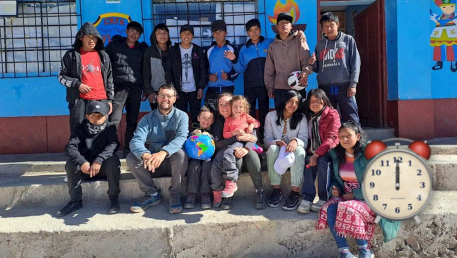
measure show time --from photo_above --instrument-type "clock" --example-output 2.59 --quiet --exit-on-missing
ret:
12.00
